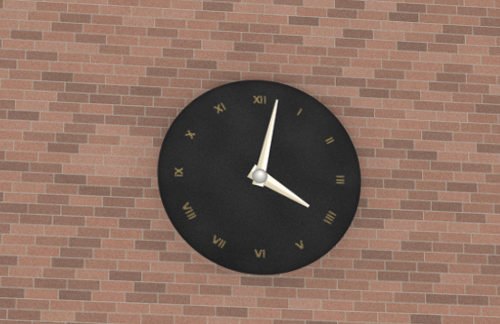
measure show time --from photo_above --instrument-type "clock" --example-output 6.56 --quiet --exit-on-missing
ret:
4.02
